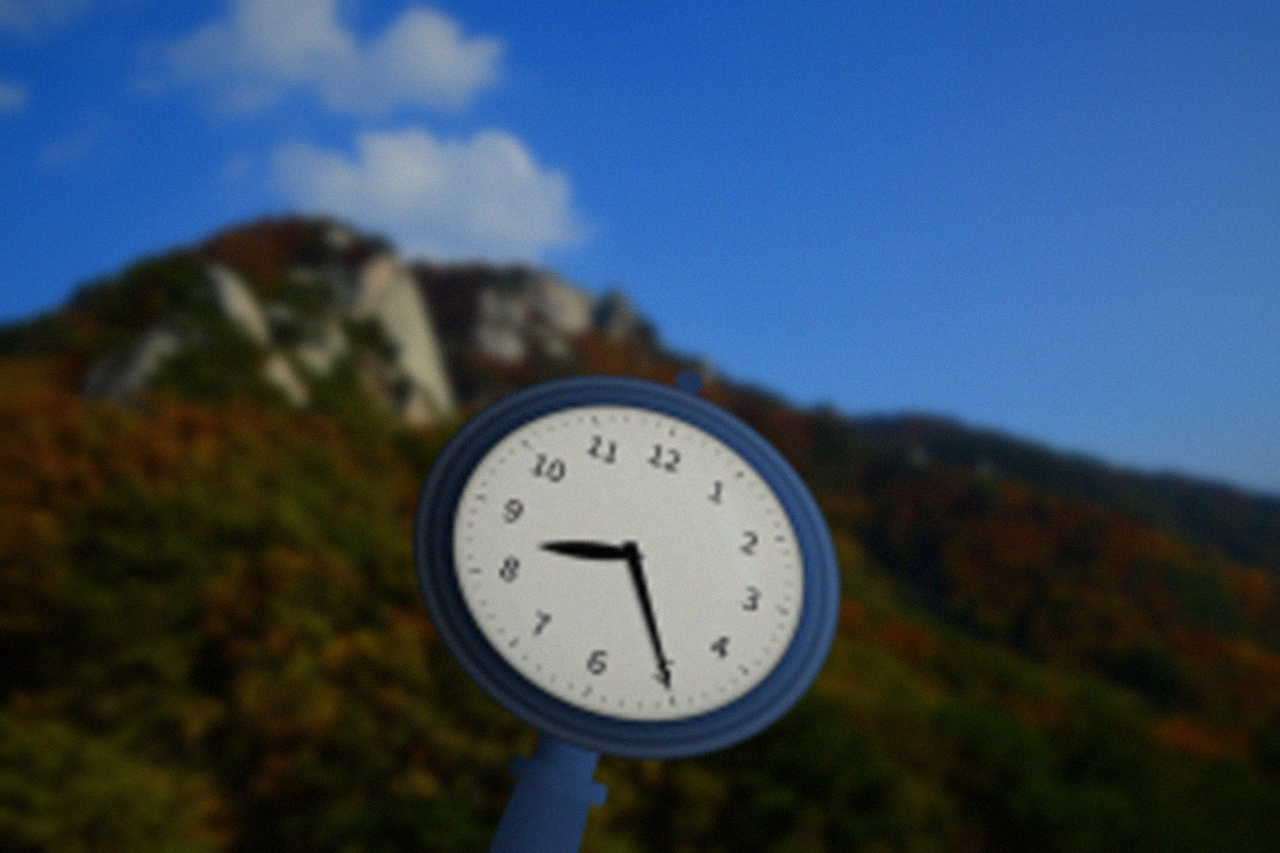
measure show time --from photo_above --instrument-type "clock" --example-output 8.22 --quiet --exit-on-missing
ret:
8.25
